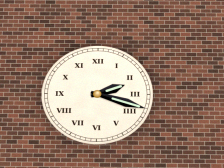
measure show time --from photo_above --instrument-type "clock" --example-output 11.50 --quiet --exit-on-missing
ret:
2.18
